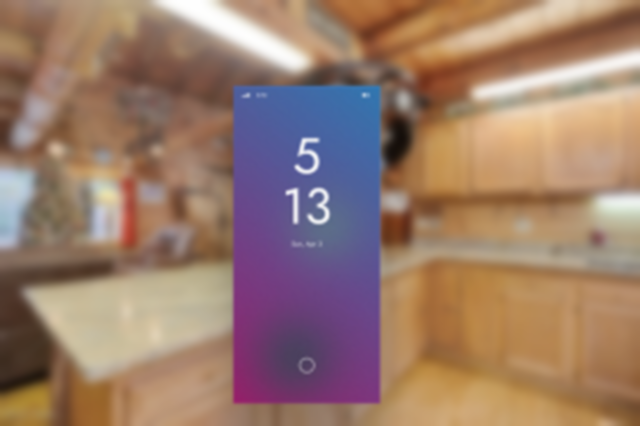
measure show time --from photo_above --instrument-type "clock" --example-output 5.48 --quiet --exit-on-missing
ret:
5.13
